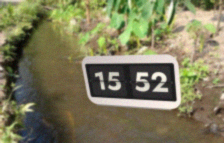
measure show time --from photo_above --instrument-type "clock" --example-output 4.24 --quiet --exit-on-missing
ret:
15.52
